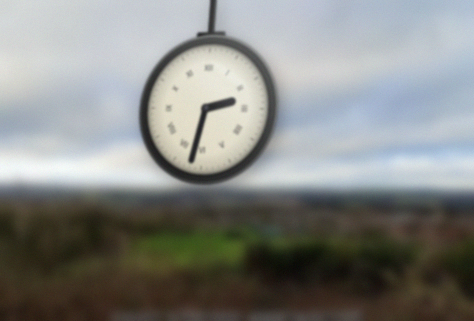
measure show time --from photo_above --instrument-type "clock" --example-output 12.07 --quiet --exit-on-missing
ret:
2.32
